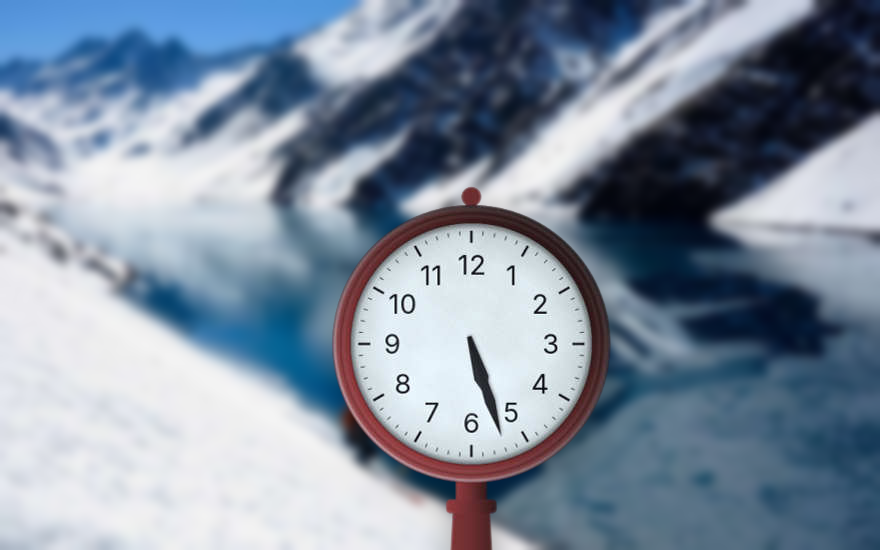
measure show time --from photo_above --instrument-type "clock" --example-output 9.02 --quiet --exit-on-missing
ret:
5.27
